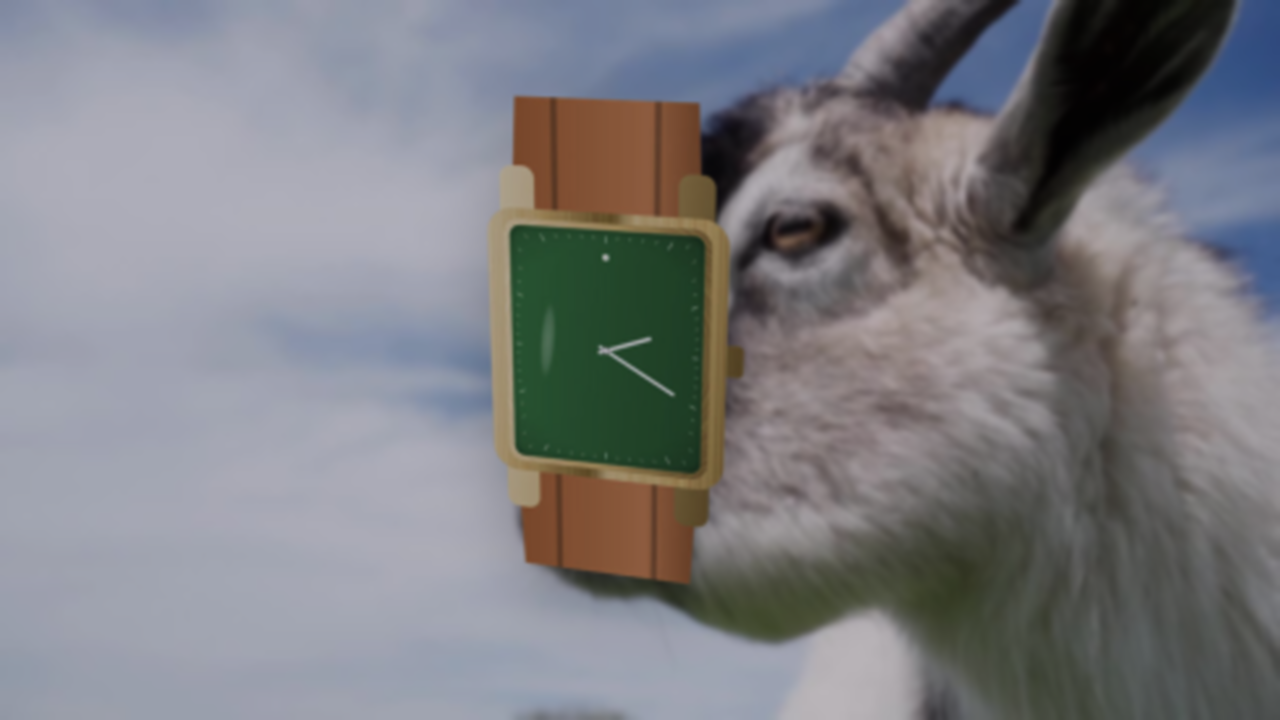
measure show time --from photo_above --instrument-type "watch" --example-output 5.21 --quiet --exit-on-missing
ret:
2.20
